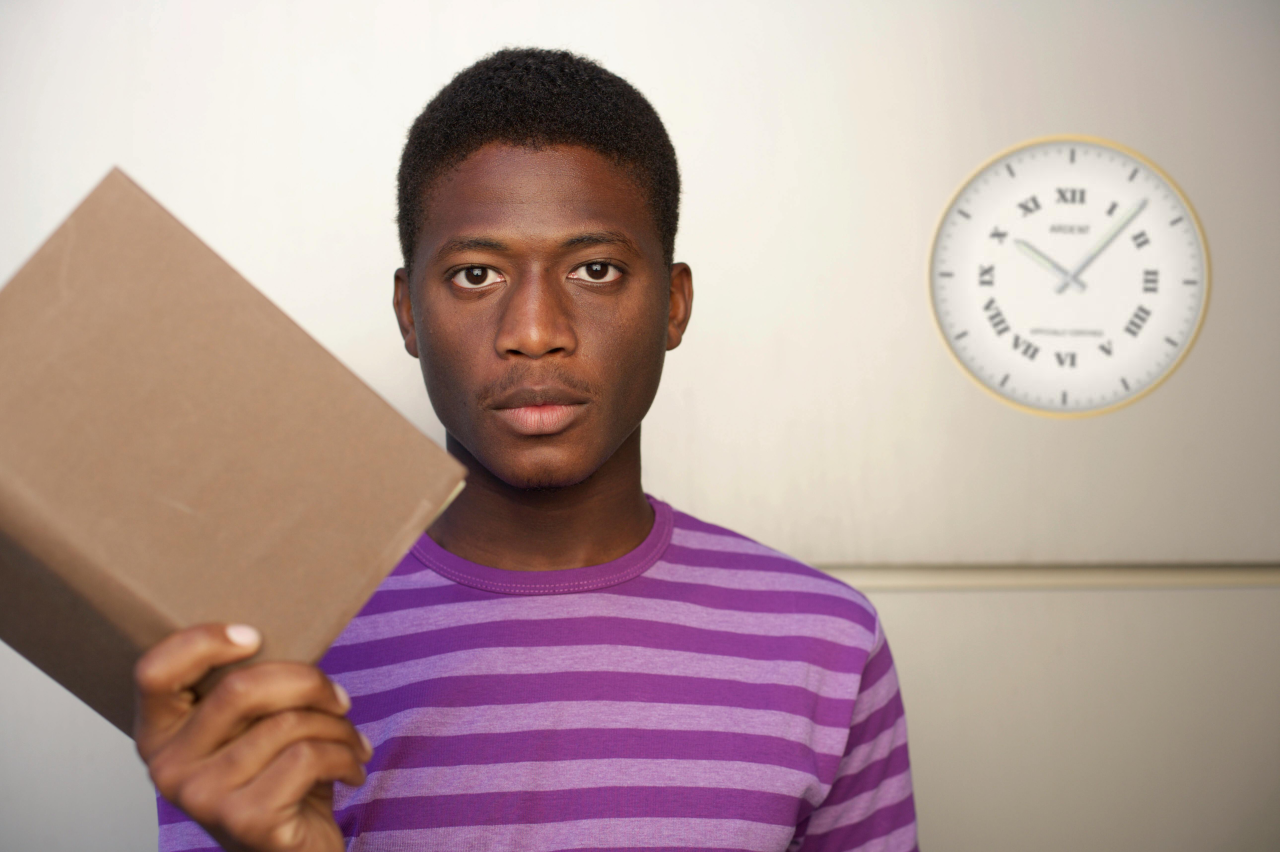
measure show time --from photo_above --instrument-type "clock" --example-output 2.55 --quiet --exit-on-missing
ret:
10.07
